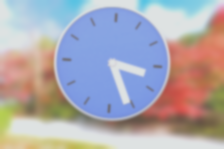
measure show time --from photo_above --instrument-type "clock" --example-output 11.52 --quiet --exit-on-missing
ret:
3.26
